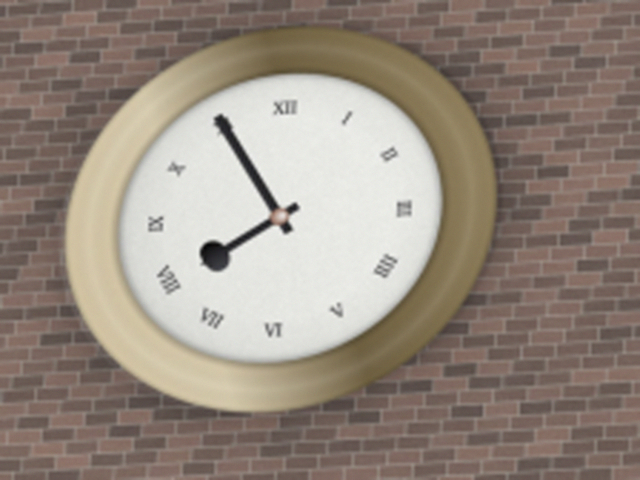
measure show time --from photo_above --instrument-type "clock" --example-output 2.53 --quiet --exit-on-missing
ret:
7.55
